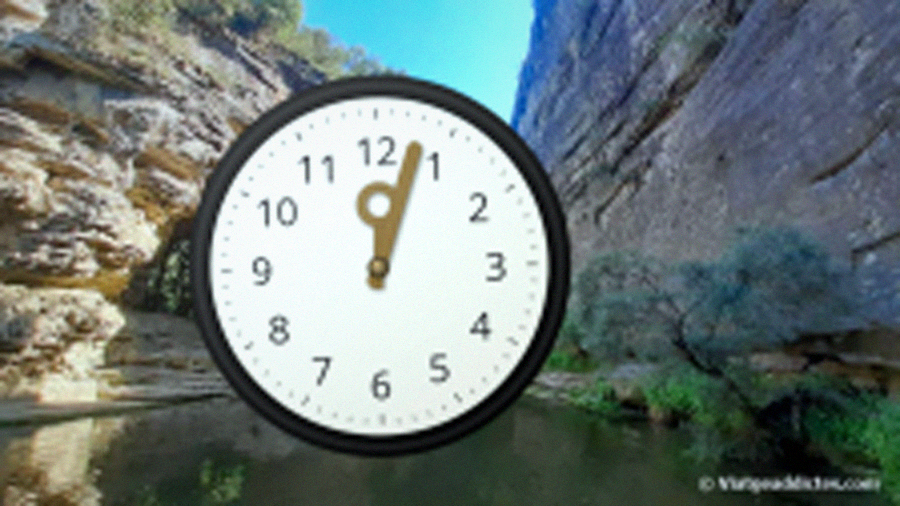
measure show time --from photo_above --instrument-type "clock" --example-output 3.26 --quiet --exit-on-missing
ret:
12.03
